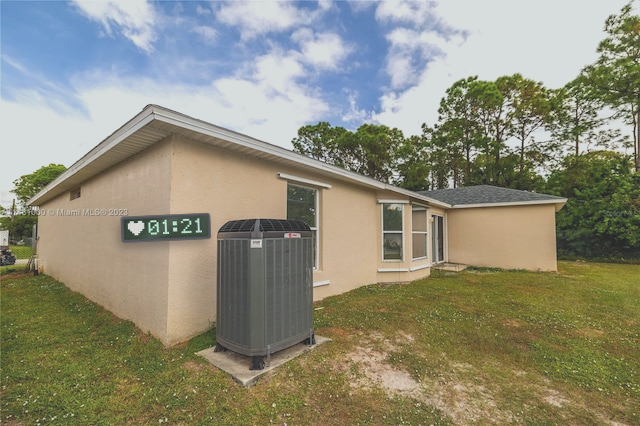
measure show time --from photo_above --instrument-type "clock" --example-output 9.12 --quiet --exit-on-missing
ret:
1.21
